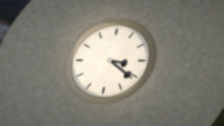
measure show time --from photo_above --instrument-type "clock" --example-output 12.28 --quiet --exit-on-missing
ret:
3.21
